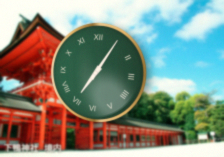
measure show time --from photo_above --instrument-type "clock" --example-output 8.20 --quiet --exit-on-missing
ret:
7.05
